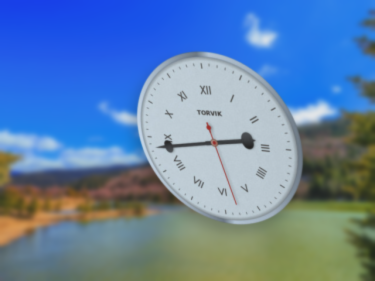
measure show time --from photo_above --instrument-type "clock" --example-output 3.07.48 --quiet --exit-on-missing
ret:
2.43.28
